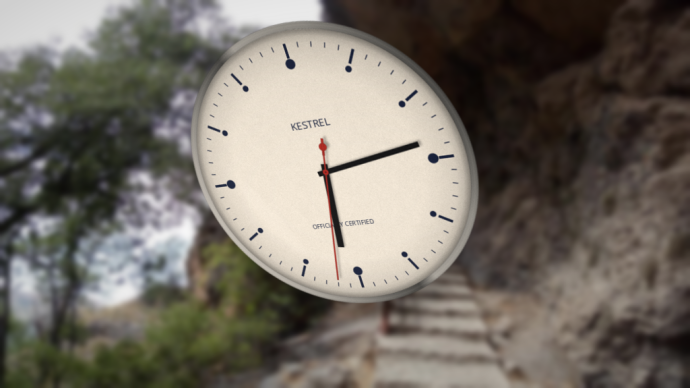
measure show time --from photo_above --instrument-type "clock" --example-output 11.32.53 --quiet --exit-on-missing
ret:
6.13.32
